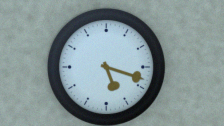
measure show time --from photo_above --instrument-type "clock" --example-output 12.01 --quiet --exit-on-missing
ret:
5.18
